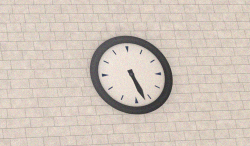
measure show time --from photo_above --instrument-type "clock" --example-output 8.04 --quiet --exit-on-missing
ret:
5.27
